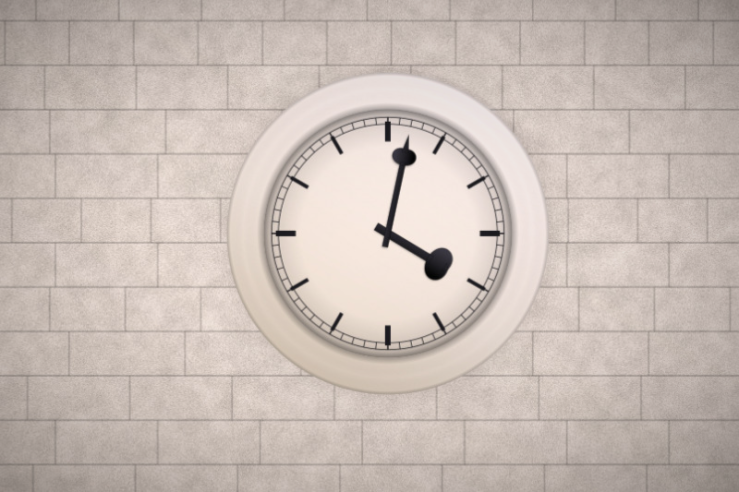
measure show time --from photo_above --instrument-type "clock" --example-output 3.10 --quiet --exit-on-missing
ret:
4.02
